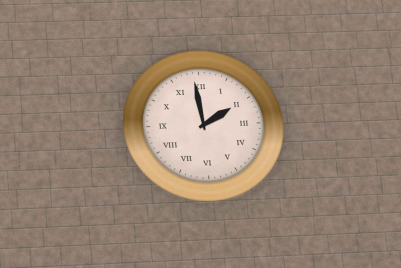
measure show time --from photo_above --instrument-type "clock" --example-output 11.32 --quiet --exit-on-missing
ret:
1.59
